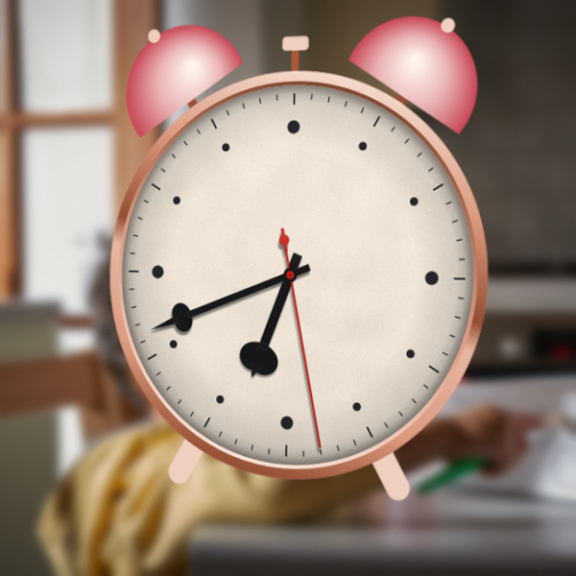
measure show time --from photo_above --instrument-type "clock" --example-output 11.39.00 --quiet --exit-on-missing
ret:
6.41.28
